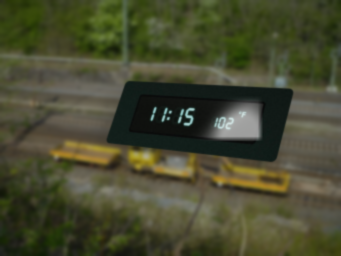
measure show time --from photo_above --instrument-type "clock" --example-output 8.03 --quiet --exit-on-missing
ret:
11.15
